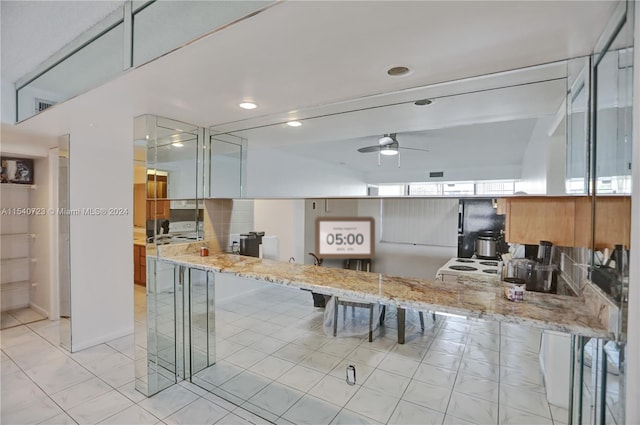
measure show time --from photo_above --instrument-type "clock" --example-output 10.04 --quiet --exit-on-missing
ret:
5.00
